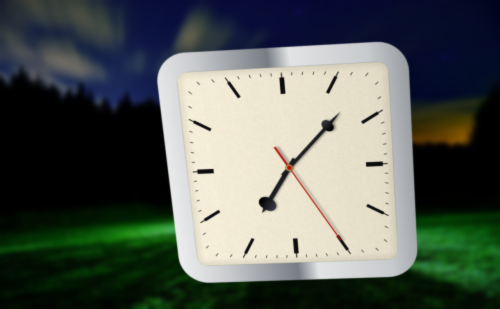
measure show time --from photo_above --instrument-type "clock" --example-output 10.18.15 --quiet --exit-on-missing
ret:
7.07.25
